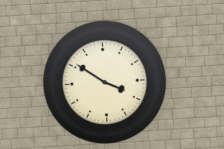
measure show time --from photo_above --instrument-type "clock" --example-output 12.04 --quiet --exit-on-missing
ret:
3.51
